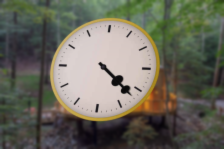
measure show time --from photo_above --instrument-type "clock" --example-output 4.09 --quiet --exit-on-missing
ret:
4.22
